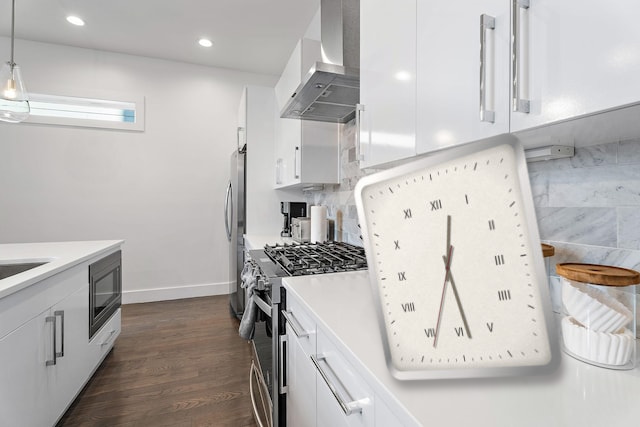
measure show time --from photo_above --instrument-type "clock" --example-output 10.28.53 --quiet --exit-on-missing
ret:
12.28.34
